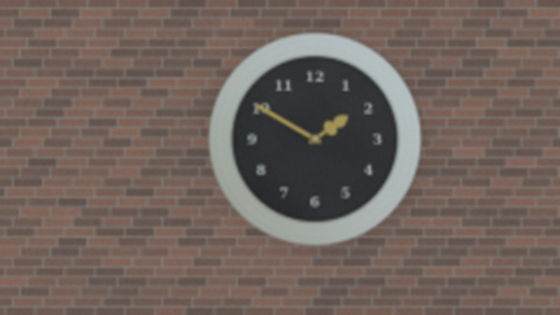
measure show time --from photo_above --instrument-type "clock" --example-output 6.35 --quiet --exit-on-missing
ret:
1.50
